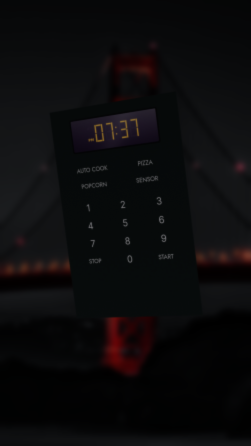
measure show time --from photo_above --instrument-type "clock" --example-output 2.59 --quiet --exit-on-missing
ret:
7.37
